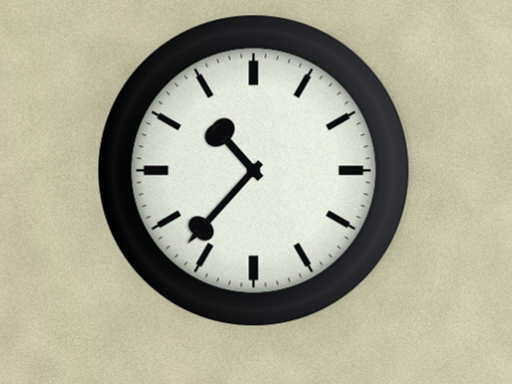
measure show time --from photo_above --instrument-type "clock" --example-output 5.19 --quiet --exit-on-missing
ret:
10.37
